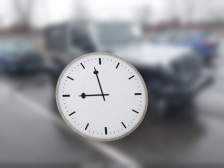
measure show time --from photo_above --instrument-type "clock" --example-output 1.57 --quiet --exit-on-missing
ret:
8.58
